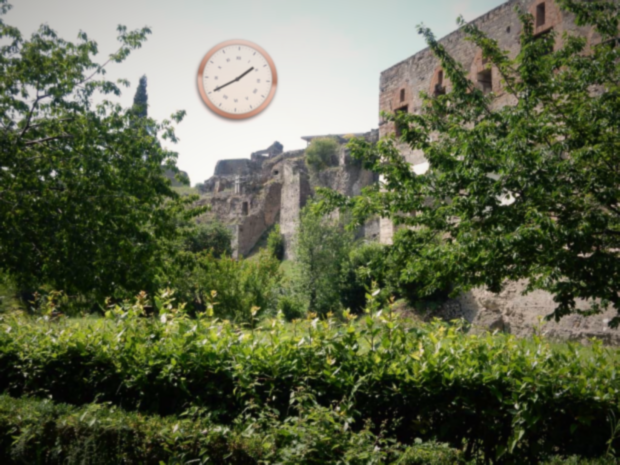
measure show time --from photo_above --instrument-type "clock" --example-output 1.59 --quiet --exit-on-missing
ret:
1.40
